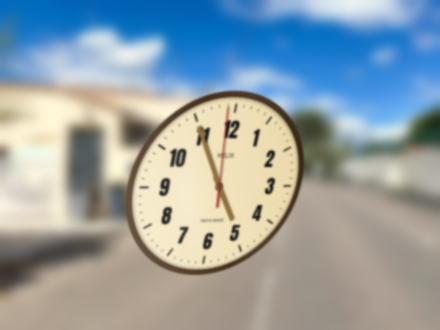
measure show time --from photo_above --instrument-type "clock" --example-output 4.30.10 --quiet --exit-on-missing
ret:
4.54.59
